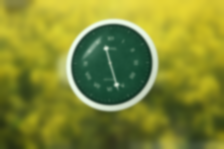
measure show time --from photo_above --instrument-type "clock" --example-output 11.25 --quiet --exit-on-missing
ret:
11.27
